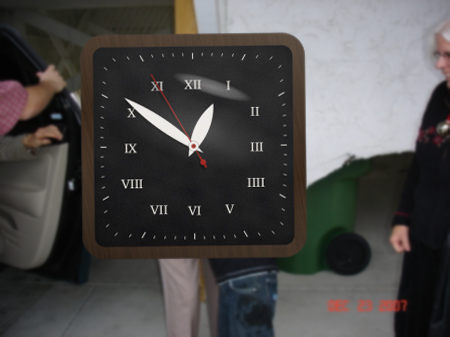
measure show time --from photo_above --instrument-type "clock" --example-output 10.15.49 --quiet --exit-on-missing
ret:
12.50.55
